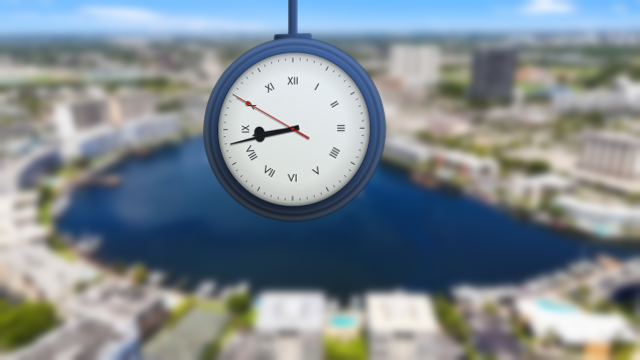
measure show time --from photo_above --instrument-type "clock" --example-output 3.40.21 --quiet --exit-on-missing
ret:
8.42.50
